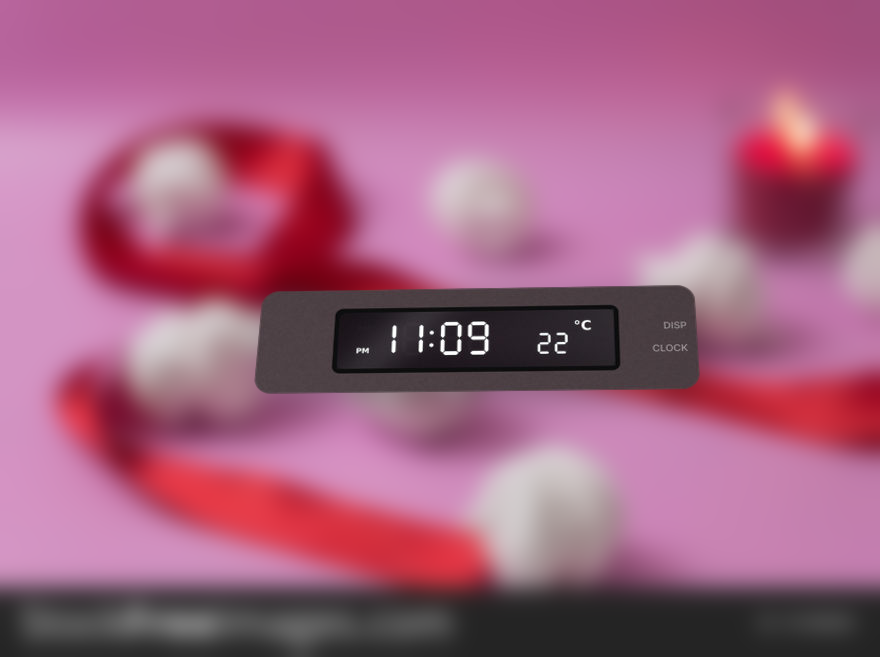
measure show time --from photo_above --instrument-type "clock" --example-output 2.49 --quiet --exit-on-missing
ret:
11.09
